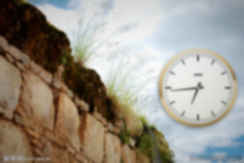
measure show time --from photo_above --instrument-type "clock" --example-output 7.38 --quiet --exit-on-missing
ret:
6.44
